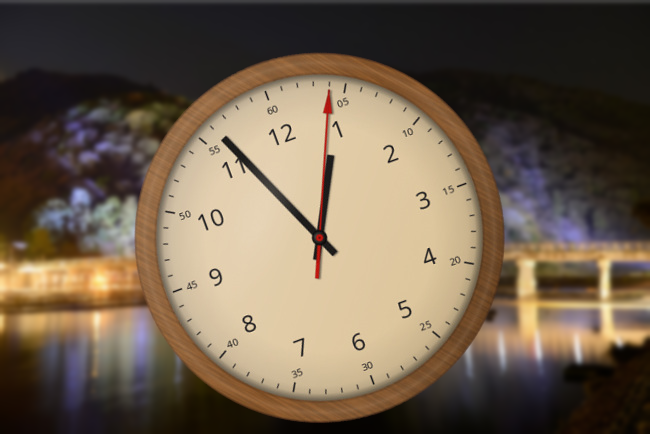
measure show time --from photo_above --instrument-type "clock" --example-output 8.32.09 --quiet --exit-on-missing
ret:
12.56.04
